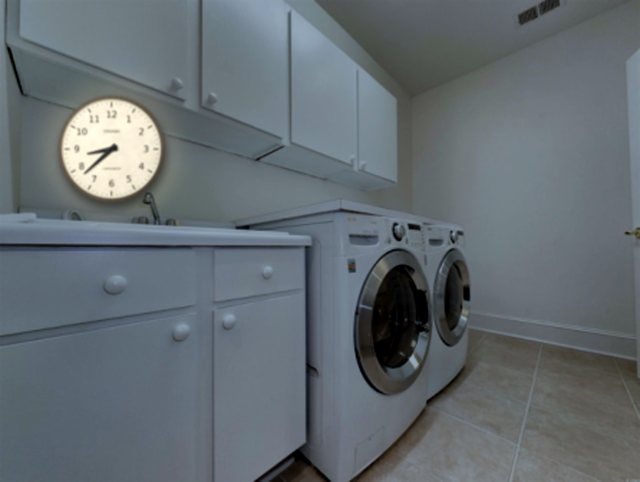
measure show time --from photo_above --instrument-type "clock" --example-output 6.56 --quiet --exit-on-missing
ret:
8.38
